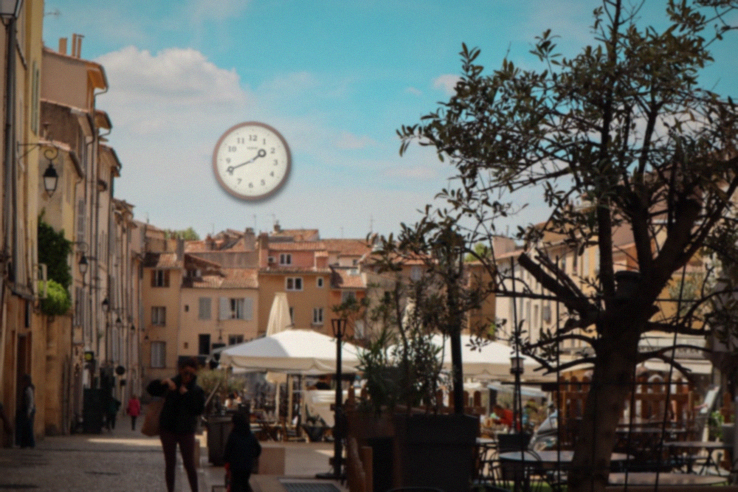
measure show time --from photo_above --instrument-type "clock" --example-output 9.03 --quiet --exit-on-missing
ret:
1.41
